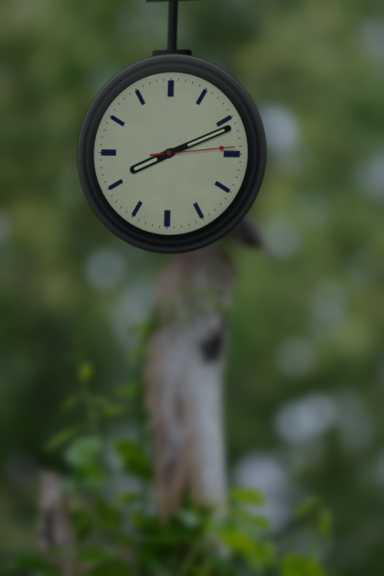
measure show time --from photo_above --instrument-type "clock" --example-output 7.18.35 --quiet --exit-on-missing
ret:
8.11.14
